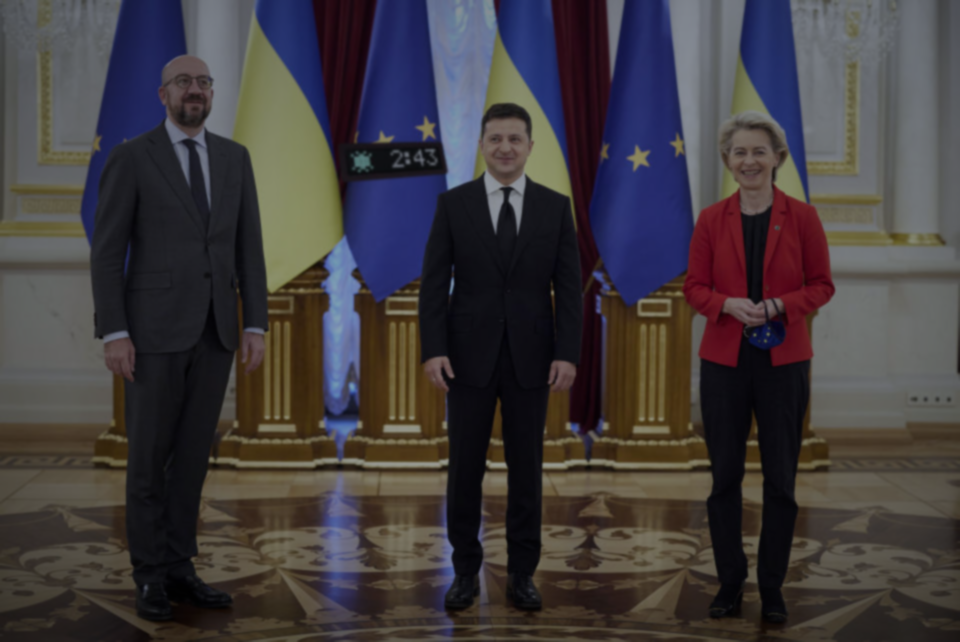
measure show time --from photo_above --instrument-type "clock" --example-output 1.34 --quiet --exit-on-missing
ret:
2.43
